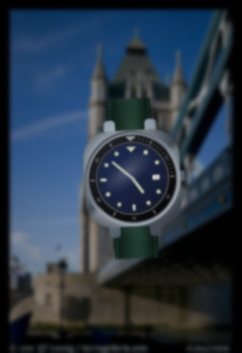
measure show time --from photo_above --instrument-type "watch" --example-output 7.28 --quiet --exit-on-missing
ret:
4.52
